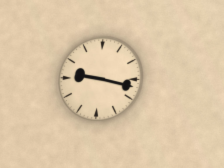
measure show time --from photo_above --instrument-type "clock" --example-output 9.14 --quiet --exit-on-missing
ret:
9.17
